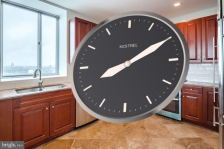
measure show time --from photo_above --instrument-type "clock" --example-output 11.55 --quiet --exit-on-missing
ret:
8.10
